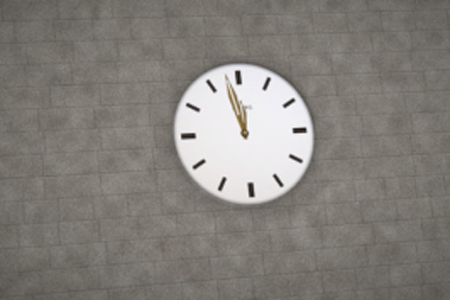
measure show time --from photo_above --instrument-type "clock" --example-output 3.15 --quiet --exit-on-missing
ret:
11.58
